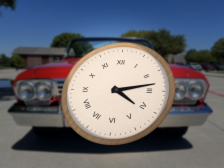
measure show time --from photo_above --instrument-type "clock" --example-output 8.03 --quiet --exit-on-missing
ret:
4.13
